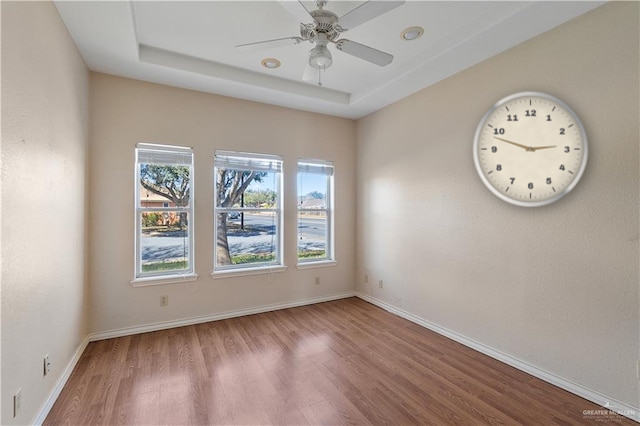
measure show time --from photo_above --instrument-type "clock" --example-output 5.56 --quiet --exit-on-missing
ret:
2.48
